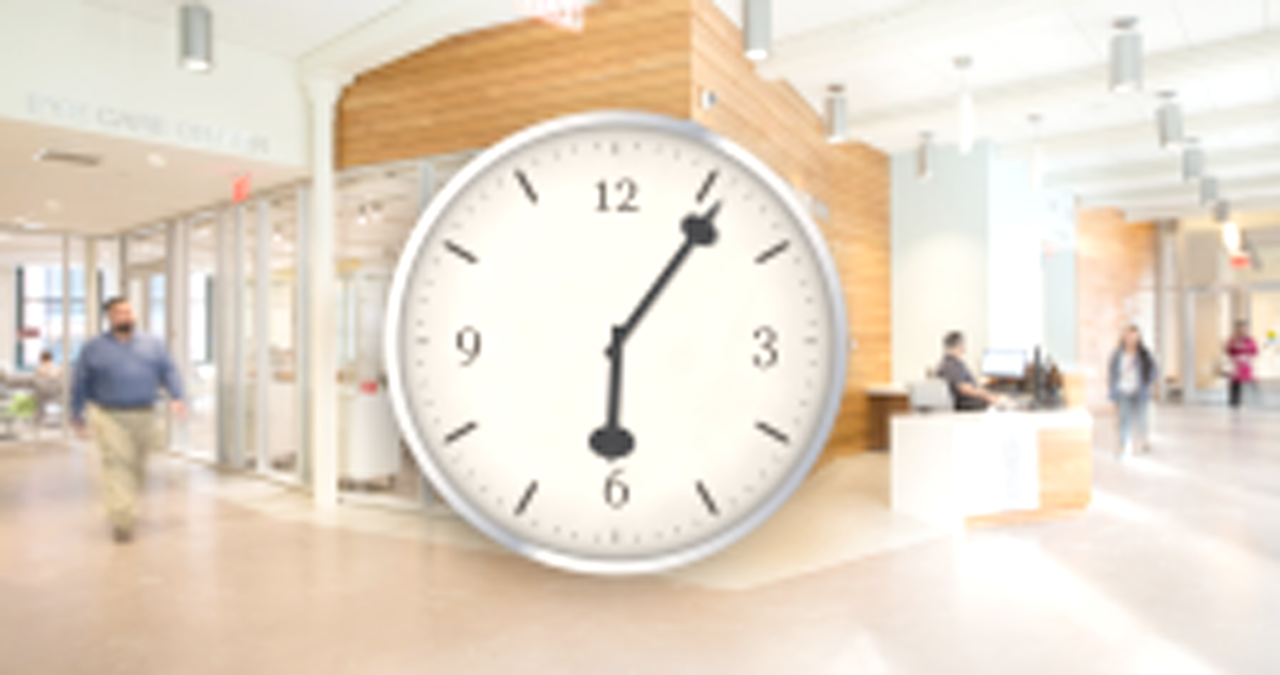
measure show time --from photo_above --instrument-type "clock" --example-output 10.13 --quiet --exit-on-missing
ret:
6.06
